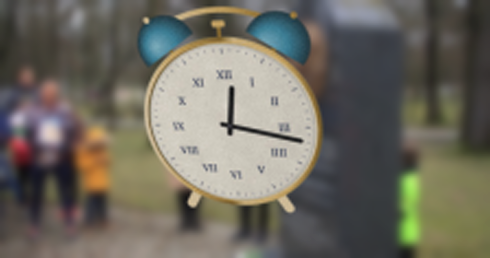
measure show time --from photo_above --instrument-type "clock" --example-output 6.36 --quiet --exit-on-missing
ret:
12.17
